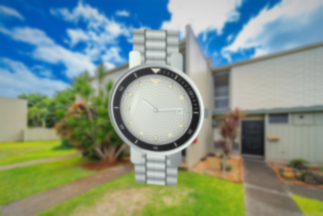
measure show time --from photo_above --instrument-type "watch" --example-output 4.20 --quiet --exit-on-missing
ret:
10.14
